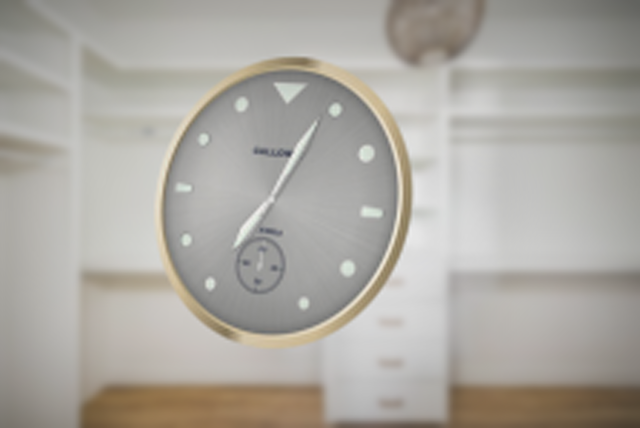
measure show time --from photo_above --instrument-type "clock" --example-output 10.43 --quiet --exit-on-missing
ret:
7.04
